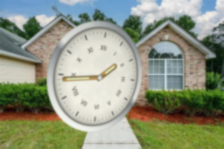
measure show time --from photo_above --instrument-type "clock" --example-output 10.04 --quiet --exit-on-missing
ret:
1.44
